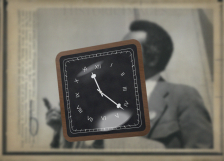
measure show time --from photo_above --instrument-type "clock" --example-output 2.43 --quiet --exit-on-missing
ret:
11.22
